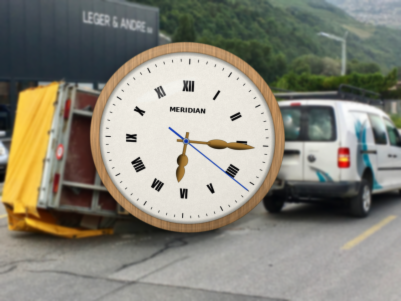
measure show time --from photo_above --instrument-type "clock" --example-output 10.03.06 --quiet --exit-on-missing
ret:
6.15.21
